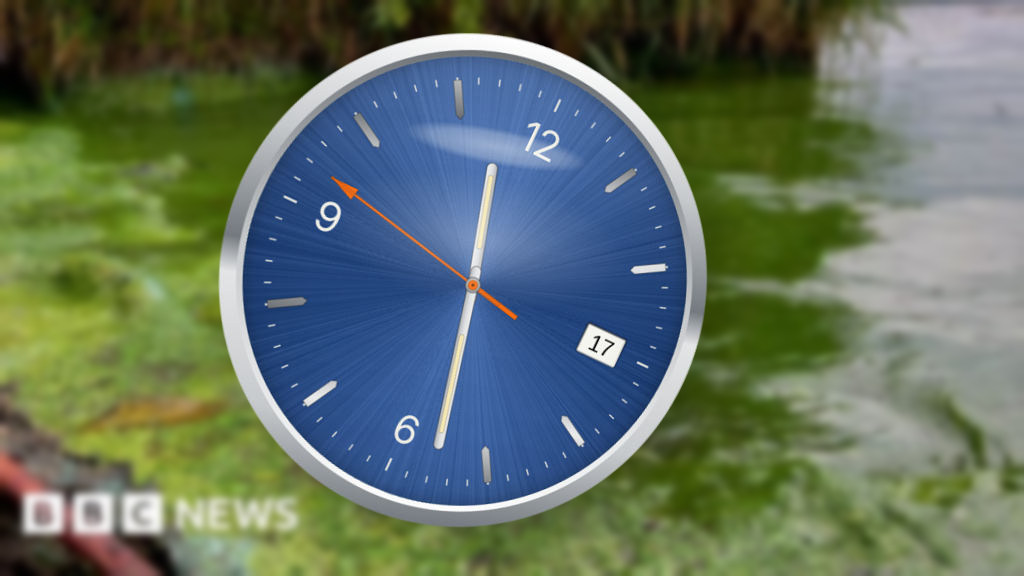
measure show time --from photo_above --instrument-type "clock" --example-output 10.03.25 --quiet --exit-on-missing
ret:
11.27.47
